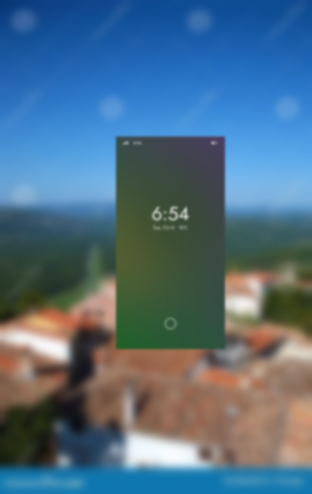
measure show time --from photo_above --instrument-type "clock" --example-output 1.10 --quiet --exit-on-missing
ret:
6.54
